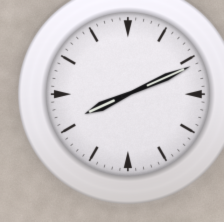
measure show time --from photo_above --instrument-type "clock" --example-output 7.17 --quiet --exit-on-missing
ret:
8.11
